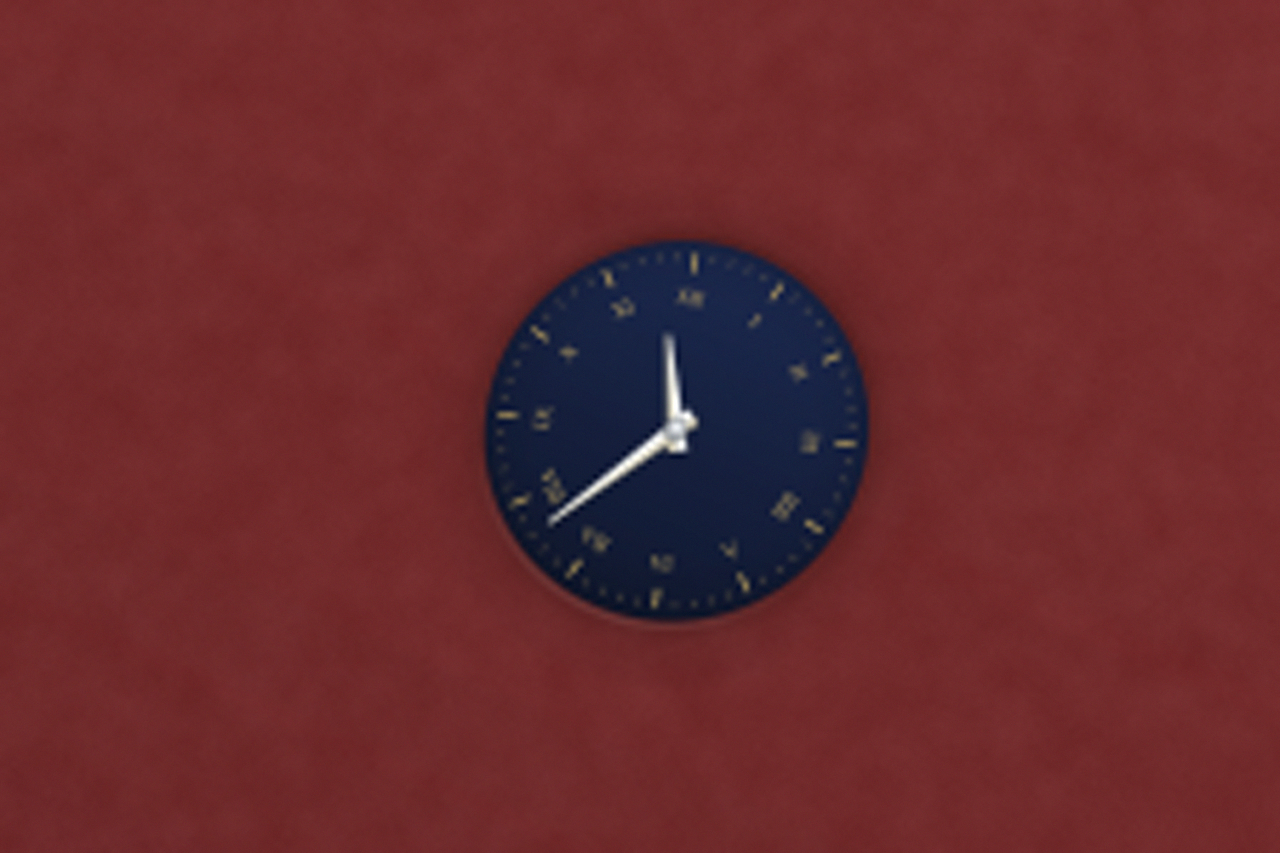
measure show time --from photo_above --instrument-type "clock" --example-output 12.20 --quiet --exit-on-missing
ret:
11.38
